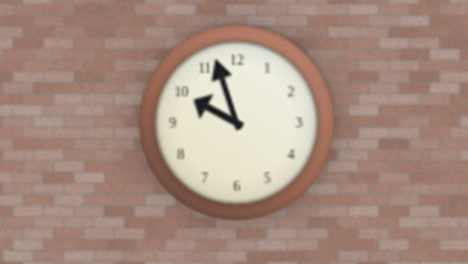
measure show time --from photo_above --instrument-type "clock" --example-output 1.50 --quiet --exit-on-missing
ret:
9.57
